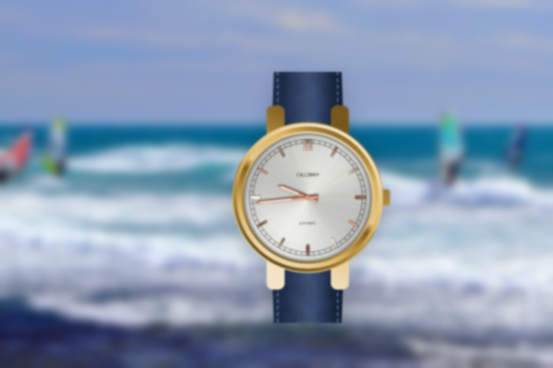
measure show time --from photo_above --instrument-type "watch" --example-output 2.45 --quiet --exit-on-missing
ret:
9.44
